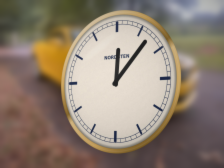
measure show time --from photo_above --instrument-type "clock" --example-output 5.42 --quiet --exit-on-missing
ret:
12.07
